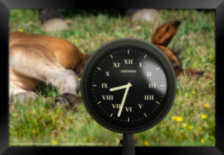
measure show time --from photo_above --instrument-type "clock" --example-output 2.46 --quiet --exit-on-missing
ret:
8.33
